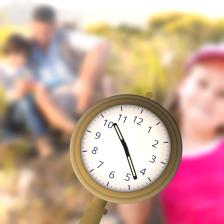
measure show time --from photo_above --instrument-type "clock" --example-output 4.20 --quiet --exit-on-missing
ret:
10.23
